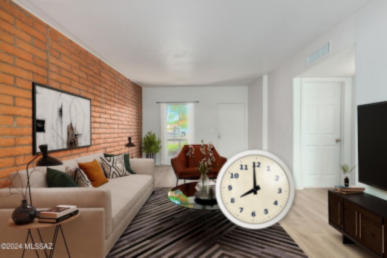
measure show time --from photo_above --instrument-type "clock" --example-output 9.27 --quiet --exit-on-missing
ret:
7.59
